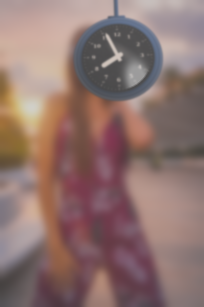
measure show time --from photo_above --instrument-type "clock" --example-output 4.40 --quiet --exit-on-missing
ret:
7.56
